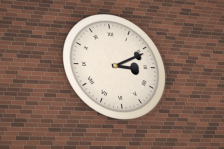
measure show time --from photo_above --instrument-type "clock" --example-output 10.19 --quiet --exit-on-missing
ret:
3.11
